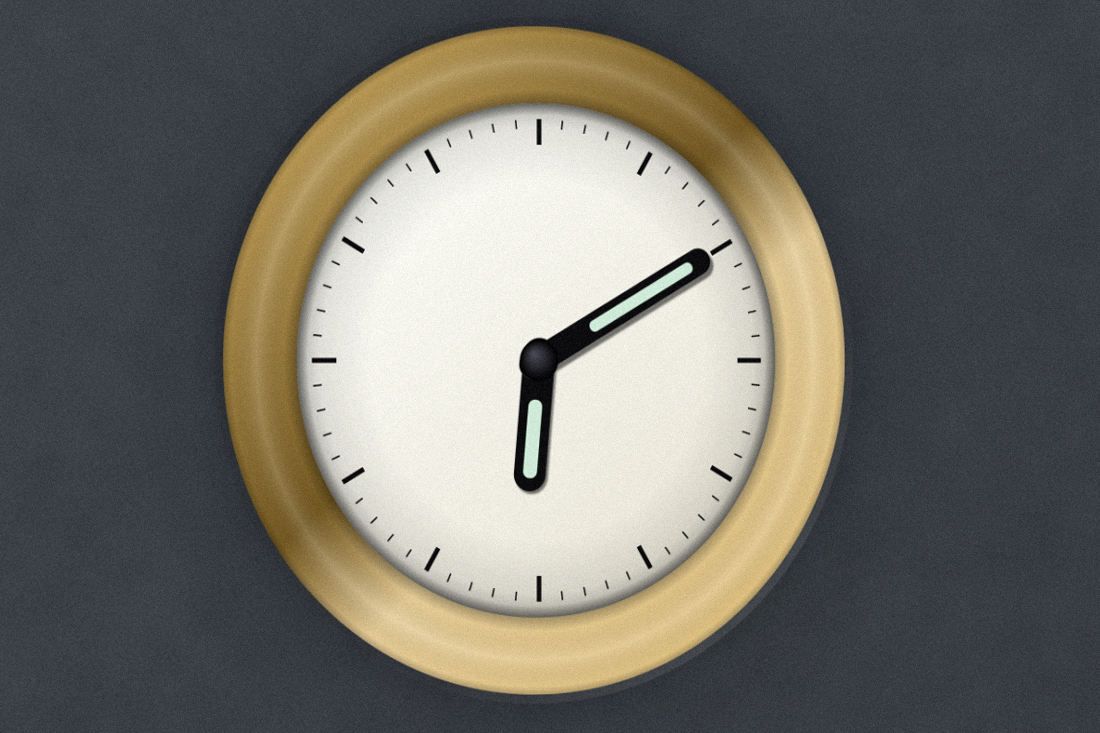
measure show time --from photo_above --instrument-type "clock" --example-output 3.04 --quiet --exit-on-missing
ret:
6.10
